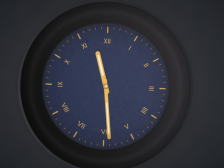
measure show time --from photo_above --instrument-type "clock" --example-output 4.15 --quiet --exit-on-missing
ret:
11.29
